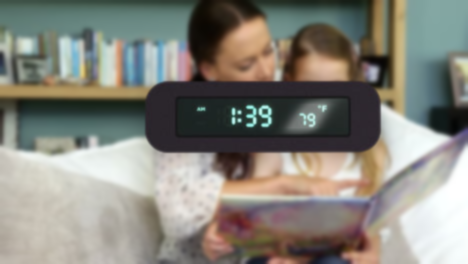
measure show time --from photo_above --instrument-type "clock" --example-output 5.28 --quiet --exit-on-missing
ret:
1.39
